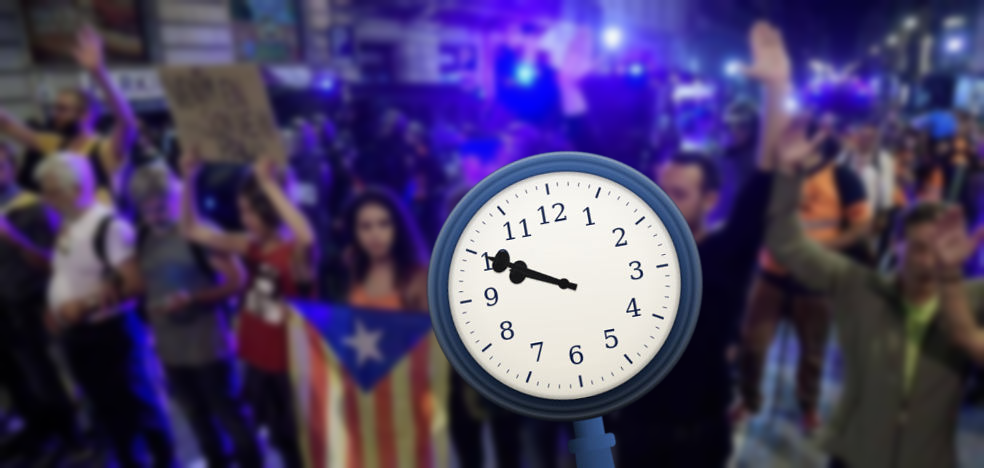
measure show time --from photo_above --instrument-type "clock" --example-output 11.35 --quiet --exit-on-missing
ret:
9.50
